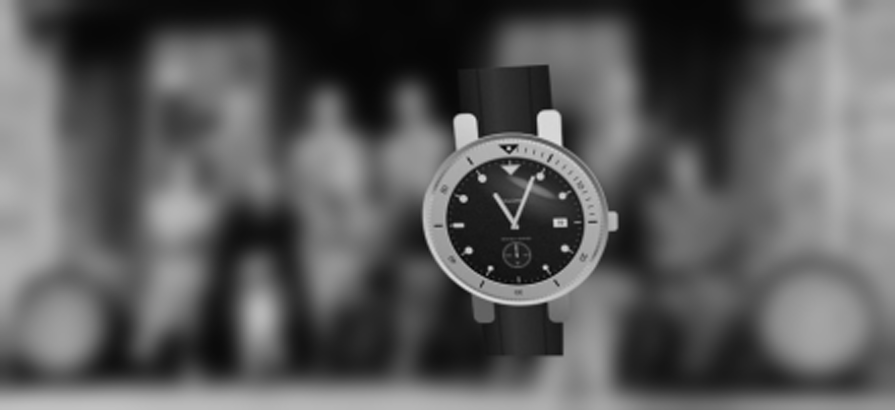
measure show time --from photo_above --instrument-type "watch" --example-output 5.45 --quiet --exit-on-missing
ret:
11.04
